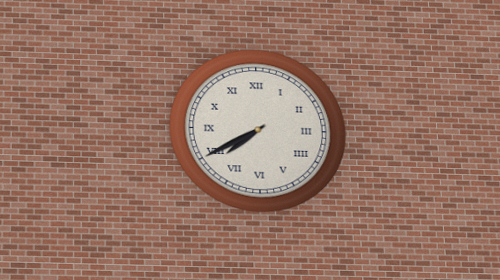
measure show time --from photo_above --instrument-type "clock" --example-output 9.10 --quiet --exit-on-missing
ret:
7.40
